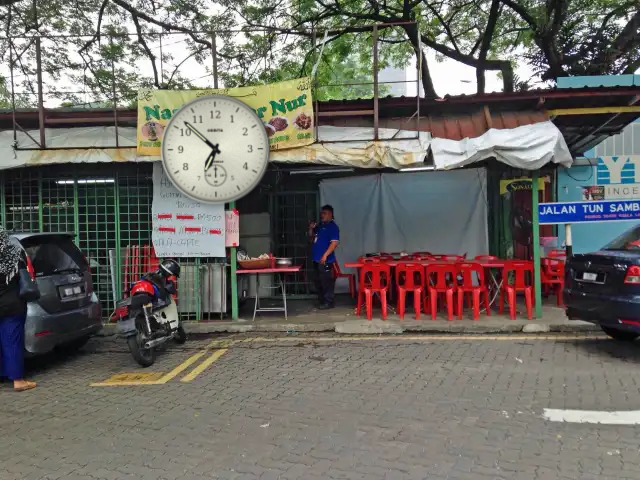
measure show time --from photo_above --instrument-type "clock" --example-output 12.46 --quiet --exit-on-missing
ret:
6.52
